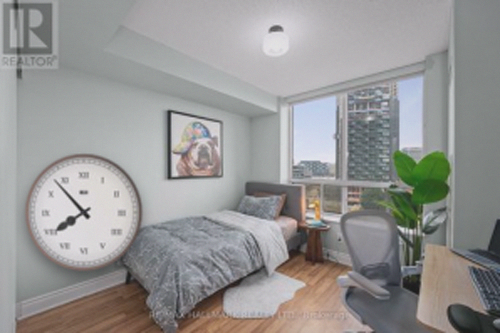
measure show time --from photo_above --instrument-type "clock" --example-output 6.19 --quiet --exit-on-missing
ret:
7.53
